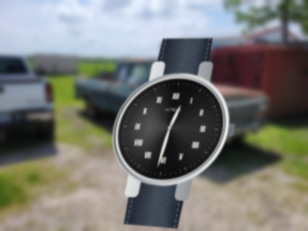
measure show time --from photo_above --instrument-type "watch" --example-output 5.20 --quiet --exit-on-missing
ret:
12.31
